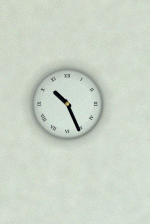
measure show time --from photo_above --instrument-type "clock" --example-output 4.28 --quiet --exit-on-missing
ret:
10.26
